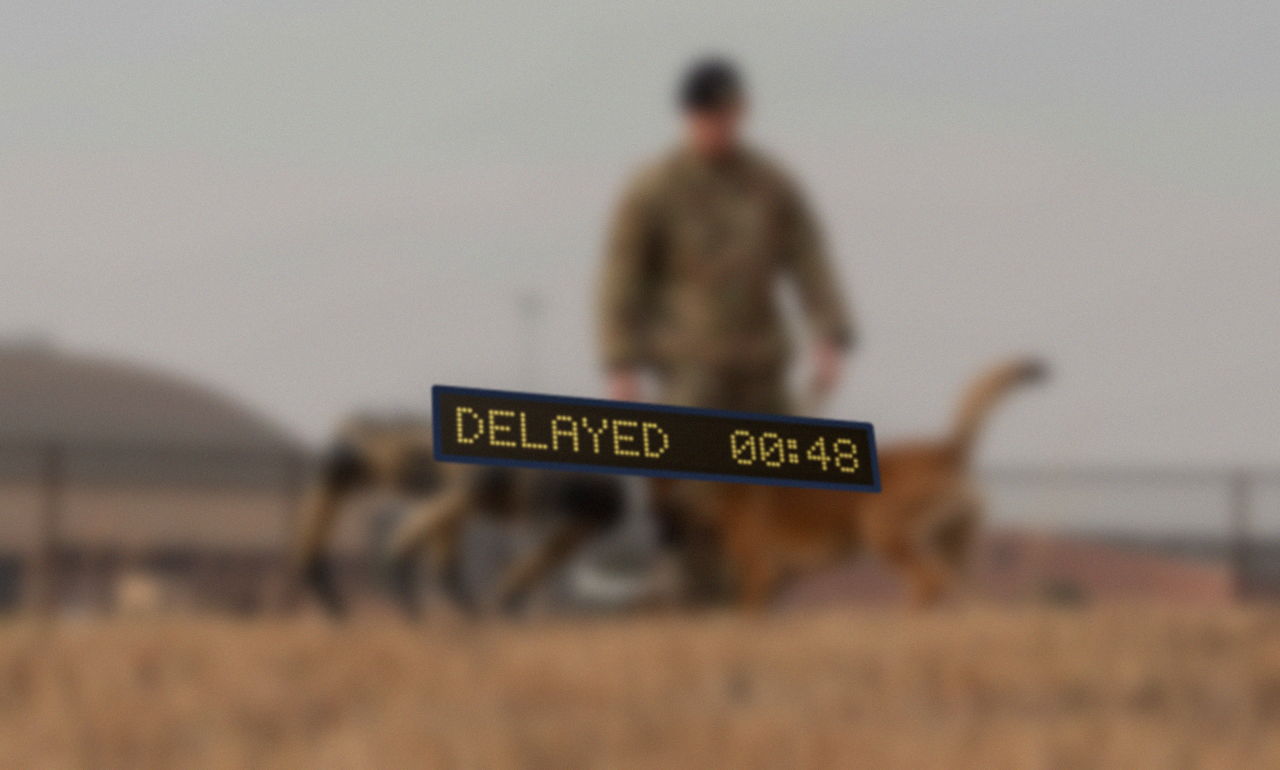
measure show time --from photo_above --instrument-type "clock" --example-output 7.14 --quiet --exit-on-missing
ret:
0.48
